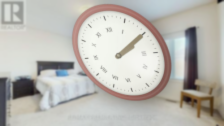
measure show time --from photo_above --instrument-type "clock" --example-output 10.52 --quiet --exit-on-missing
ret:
2.10
